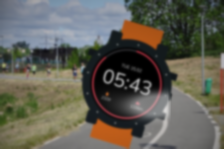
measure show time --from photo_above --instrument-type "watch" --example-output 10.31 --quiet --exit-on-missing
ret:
5.43
